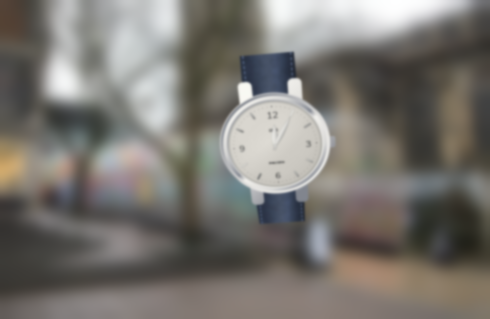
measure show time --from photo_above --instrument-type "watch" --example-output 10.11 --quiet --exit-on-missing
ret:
12.05
